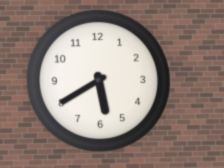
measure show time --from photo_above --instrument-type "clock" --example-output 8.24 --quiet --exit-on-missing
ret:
5.40
